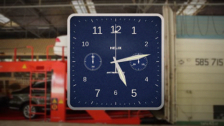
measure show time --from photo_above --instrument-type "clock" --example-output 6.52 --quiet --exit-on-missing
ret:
5.13
